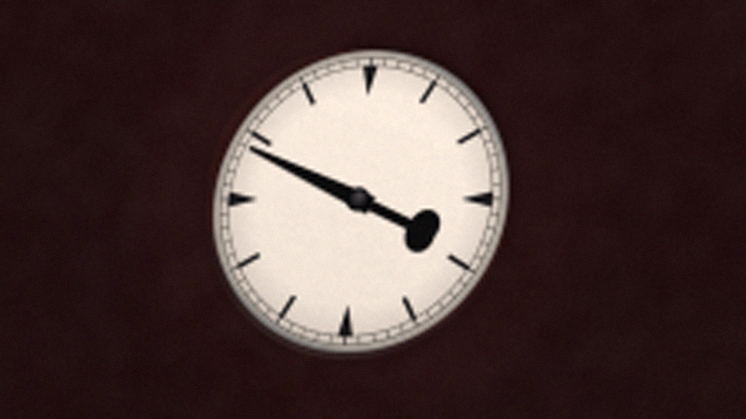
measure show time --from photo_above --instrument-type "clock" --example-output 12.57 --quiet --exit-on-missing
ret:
3.49
